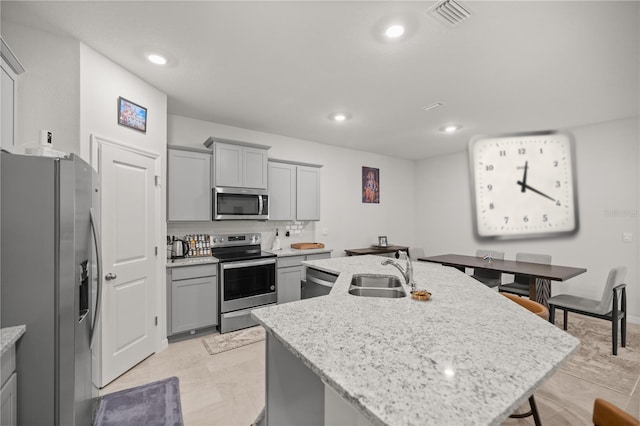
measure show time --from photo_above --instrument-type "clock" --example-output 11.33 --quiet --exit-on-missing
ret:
12.20
